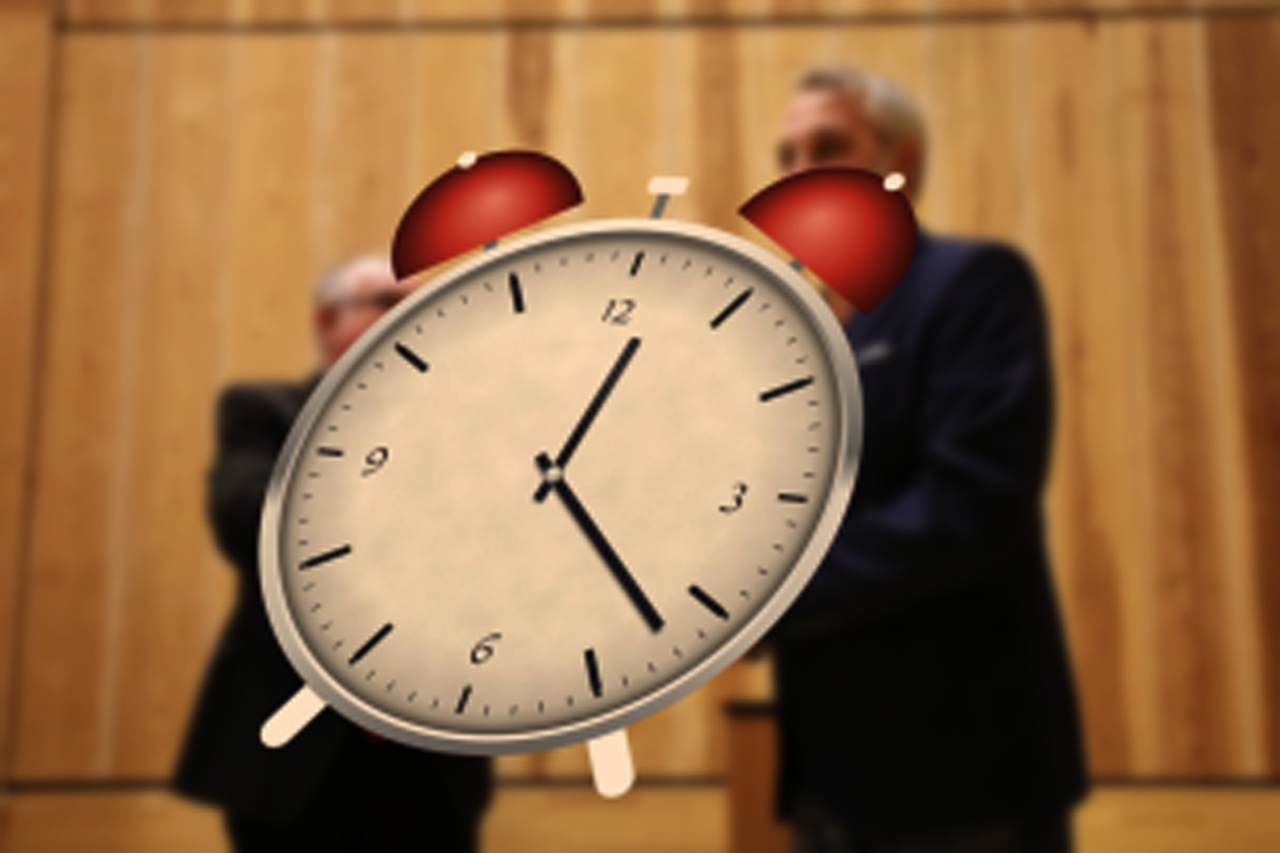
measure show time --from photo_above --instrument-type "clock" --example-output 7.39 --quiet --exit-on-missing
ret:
12.22
